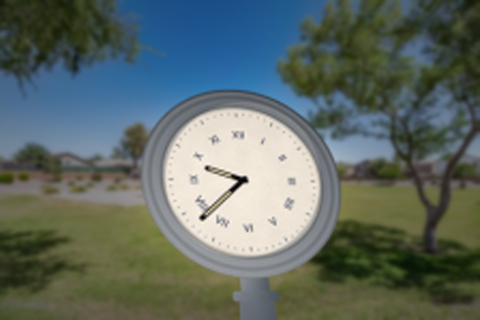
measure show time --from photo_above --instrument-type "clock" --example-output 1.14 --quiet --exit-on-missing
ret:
9.38
